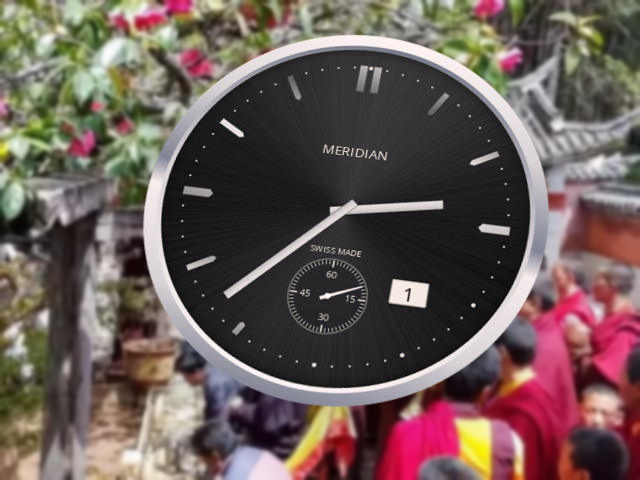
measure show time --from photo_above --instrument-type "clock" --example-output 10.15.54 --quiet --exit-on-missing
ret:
2.37.11
